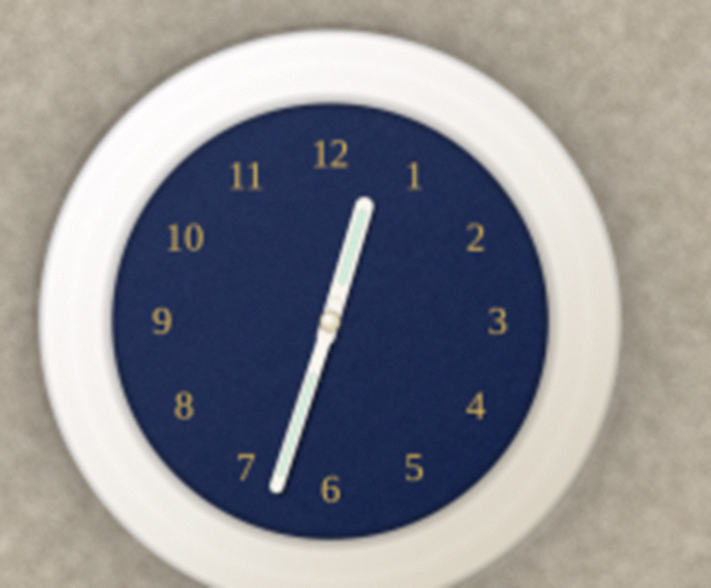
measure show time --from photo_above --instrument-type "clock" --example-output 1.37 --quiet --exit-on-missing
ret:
12.33
